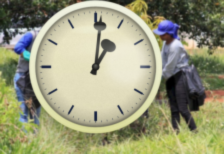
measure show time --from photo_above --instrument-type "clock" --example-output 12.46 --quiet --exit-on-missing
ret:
1.01
